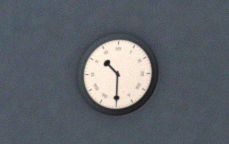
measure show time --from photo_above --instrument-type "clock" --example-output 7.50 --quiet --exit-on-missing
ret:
10.30
